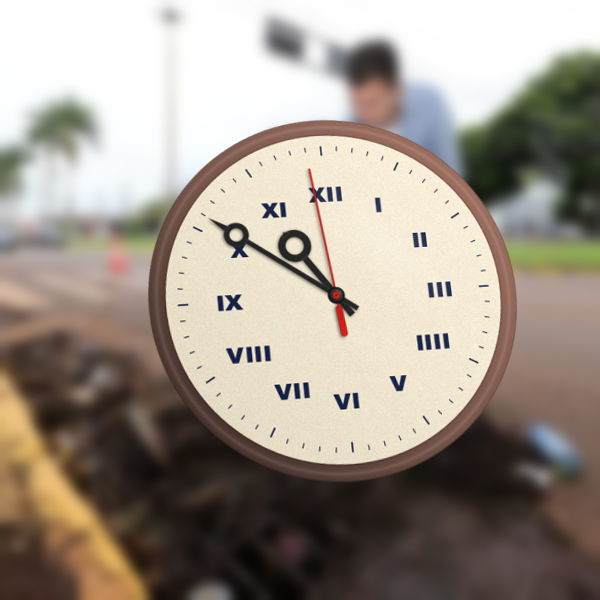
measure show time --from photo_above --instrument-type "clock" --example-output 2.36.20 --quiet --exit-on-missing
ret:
10.50.59
